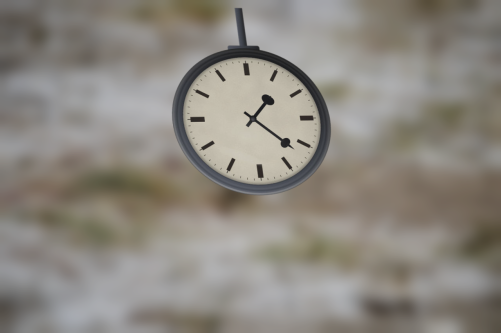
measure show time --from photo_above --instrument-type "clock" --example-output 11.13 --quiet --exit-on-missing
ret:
1.22
